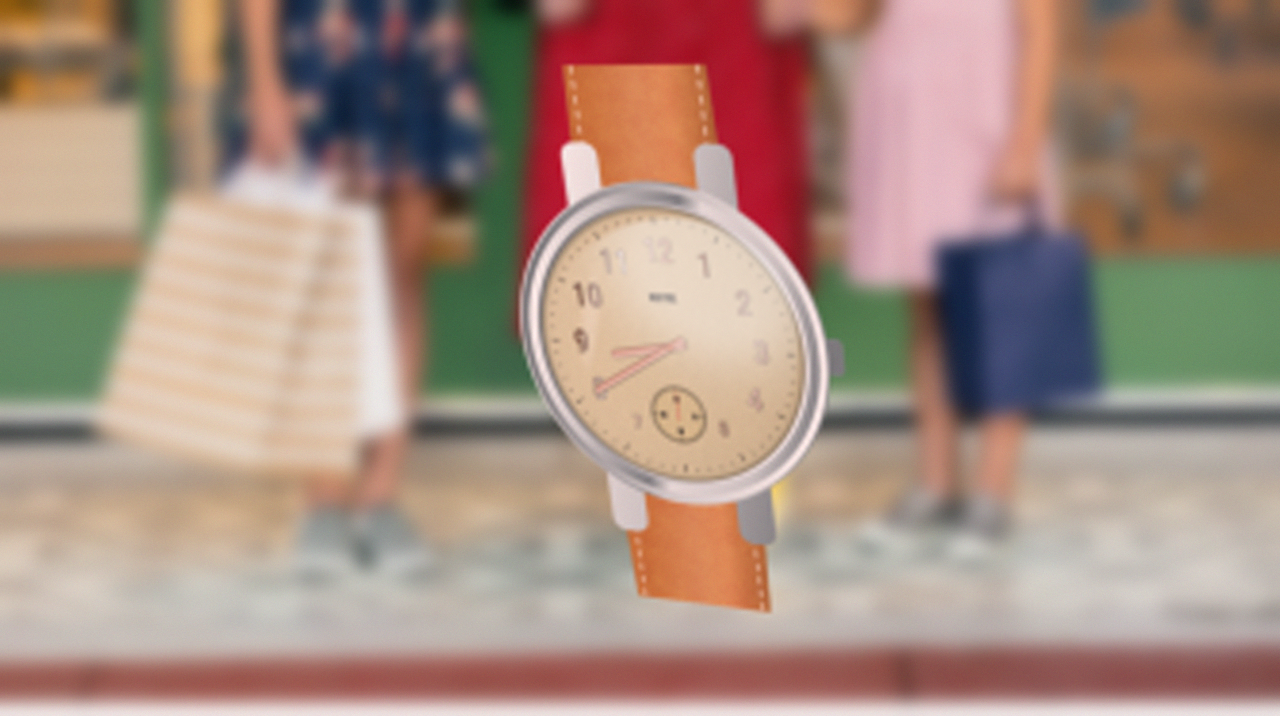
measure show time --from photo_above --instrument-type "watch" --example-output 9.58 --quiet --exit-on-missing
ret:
8.40
